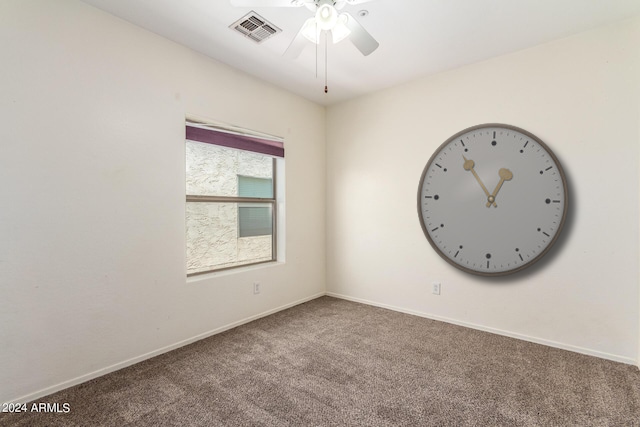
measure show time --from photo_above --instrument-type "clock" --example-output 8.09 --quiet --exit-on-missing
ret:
12.54
